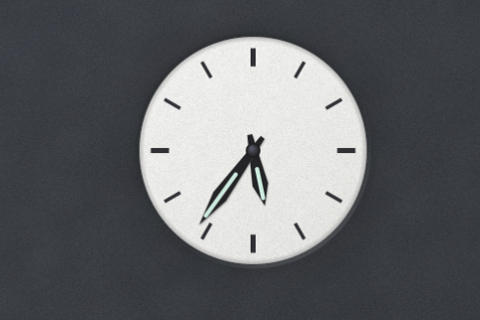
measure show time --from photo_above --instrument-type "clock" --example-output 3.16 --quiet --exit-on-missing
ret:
5.36
